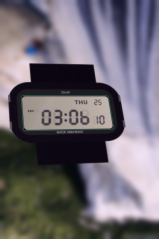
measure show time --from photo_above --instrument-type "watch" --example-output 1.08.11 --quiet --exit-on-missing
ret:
3.06.10
